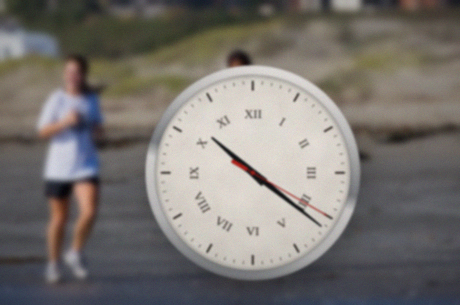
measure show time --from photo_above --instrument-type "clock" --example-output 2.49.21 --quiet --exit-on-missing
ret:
10.21.20
